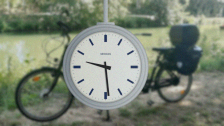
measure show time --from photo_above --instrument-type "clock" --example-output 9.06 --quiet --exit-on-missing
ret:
9.29
